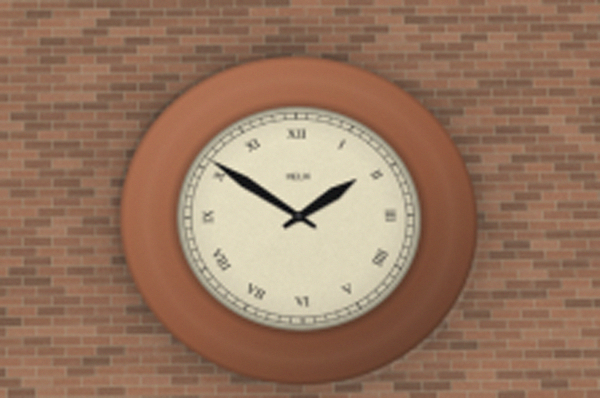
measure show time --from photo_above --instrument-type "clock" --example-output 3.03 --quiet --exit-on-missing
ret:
1.51
